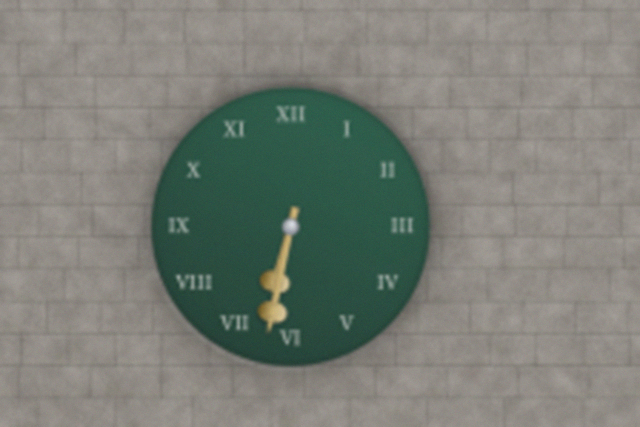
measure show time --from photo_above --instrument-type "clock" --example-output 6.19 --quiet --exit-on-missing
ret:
6.32
